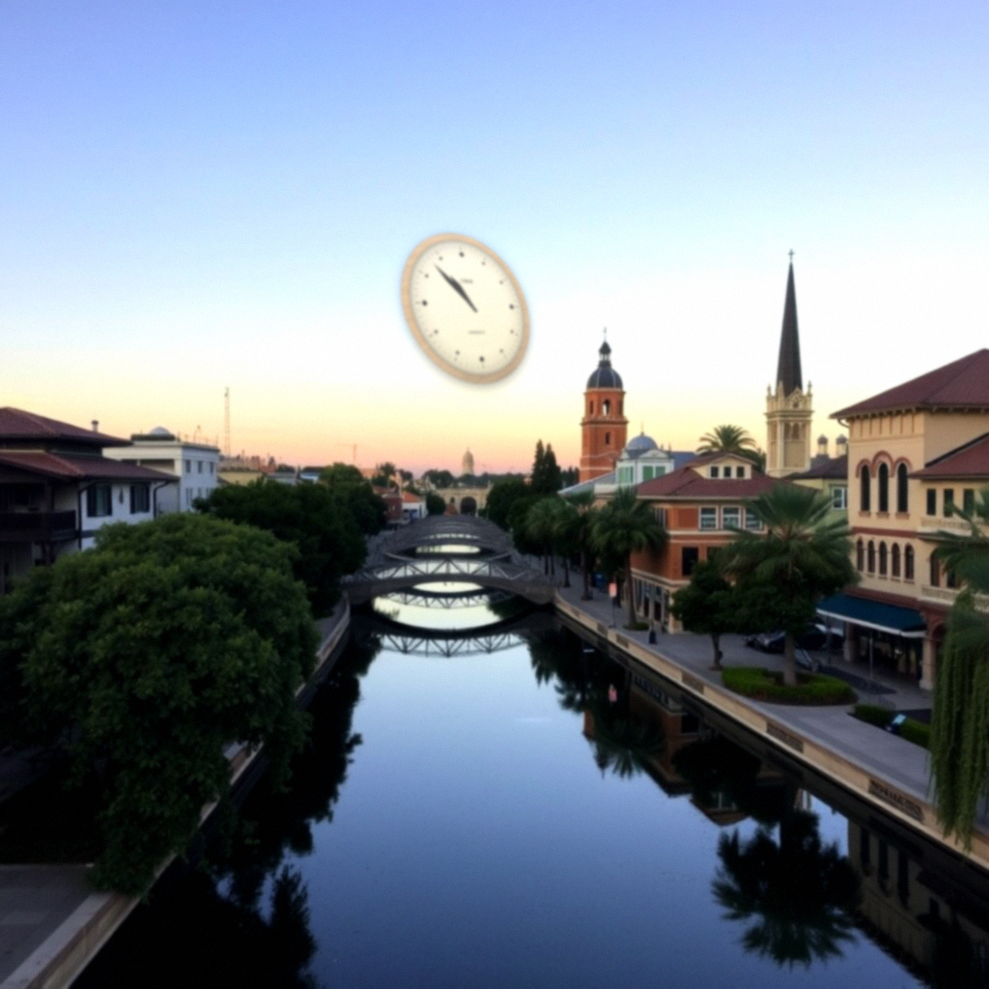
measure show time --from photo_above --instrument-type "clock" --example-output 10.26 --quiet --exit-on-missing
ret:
10.53
